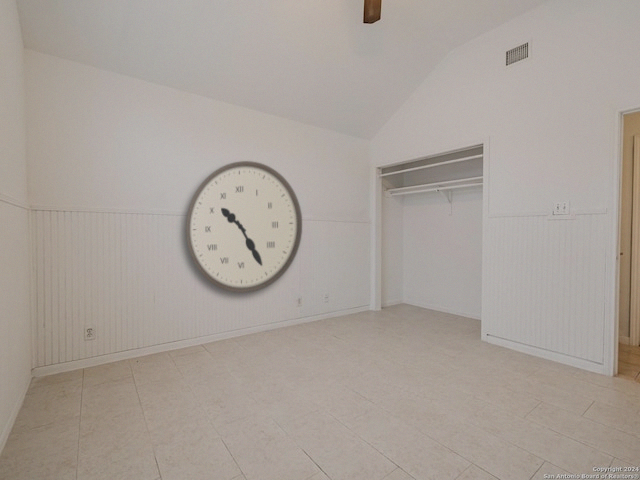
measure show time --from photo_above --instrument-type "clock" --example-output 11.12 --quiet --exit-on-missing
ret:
10.25
